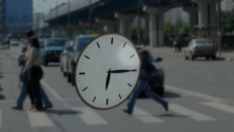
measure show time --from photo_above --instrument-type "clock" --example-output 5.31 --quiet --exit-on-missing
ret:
6.15
